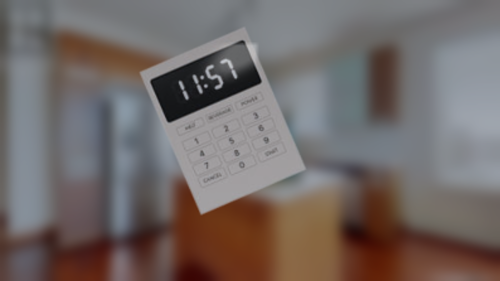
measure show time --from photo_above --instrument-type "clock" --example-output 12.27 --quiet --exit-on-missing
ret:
11.57
